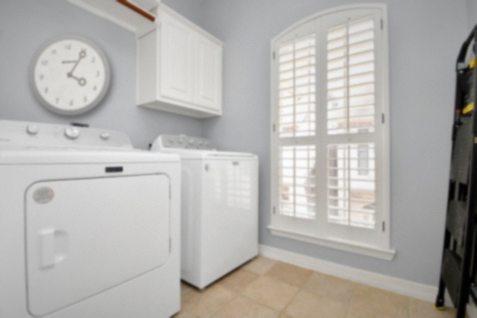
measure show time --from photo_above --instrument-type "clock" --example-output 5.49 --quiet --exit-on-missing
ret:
4.06
